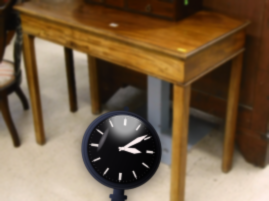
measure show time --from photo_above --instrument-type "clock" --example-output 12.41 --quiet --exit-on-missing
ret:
3.09
